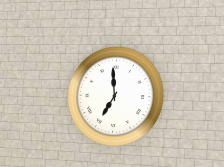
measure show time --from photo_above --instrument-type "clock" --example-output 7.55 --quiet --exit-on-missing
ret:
6.59
